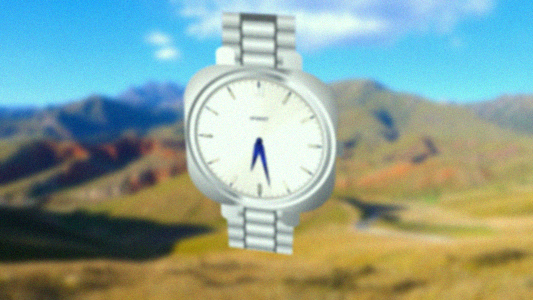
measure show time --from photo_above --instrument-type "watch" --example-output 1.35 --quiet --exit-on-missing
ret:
6.28
